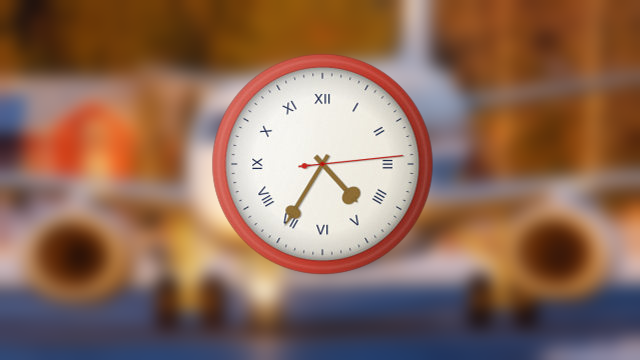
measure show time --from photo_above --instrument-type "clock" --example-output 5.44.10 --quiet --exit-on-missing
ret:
4.35.14
